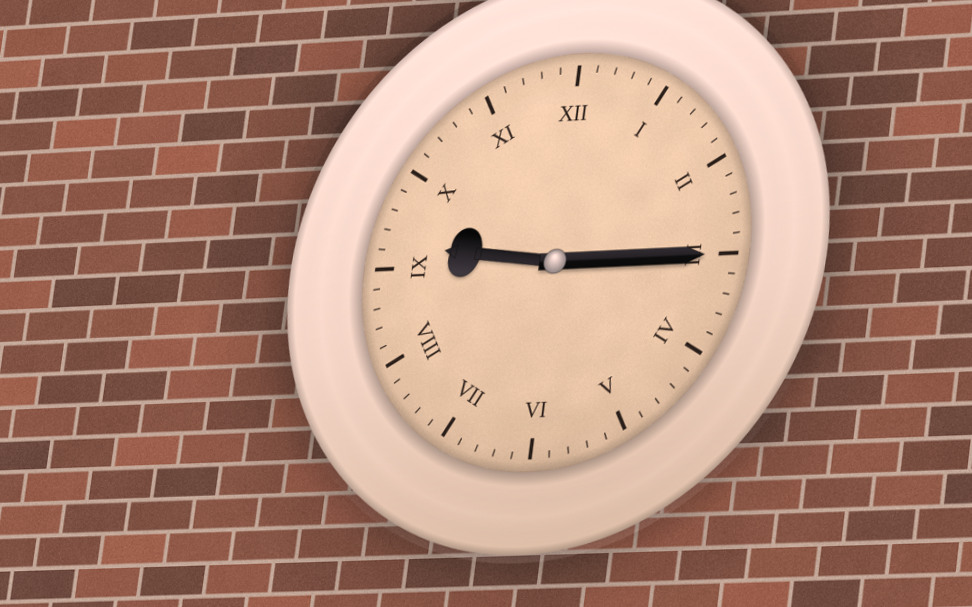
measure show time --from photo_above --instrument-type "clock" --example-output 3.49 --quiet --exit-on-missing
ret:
9.15
